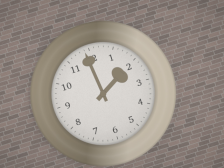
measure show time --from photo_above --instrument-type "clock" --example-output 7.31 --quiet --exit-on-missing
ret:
1.59
